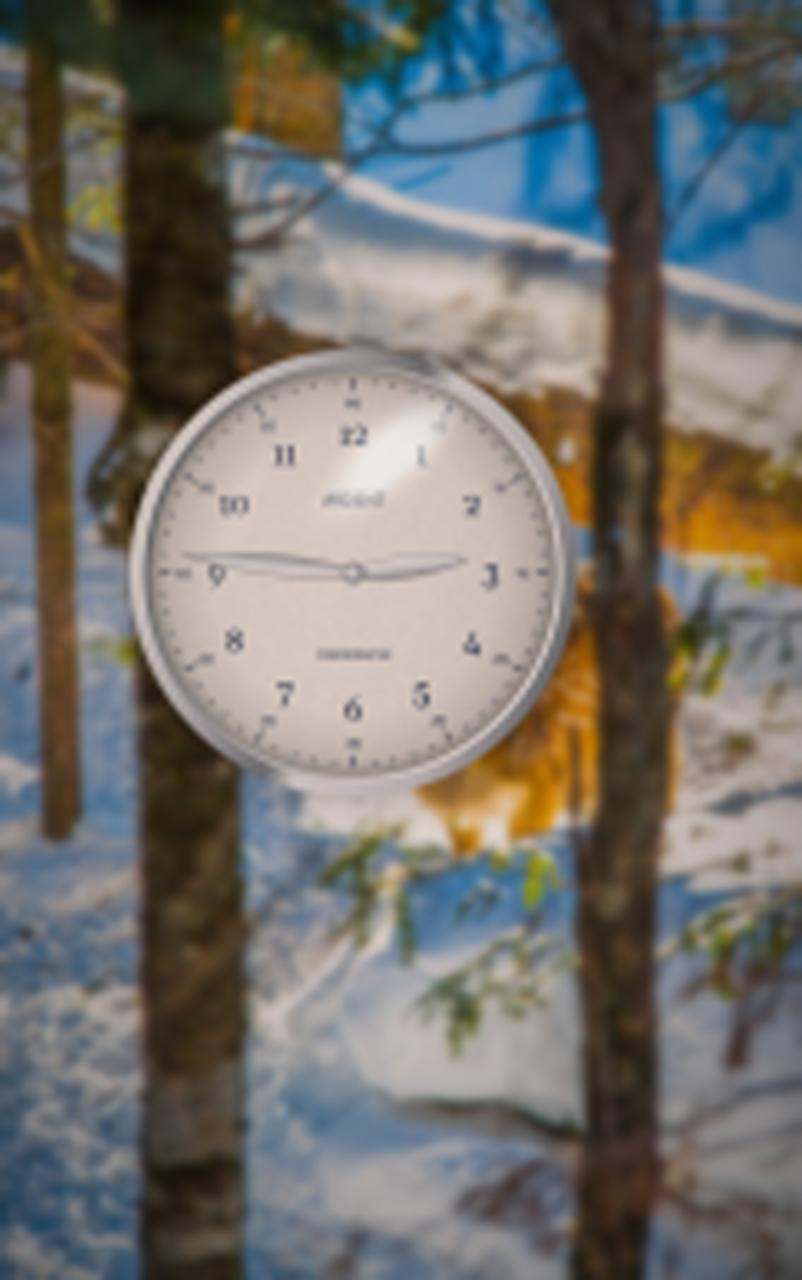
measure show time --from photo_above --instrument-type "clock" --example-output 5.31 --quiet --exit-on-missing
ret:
2.46
